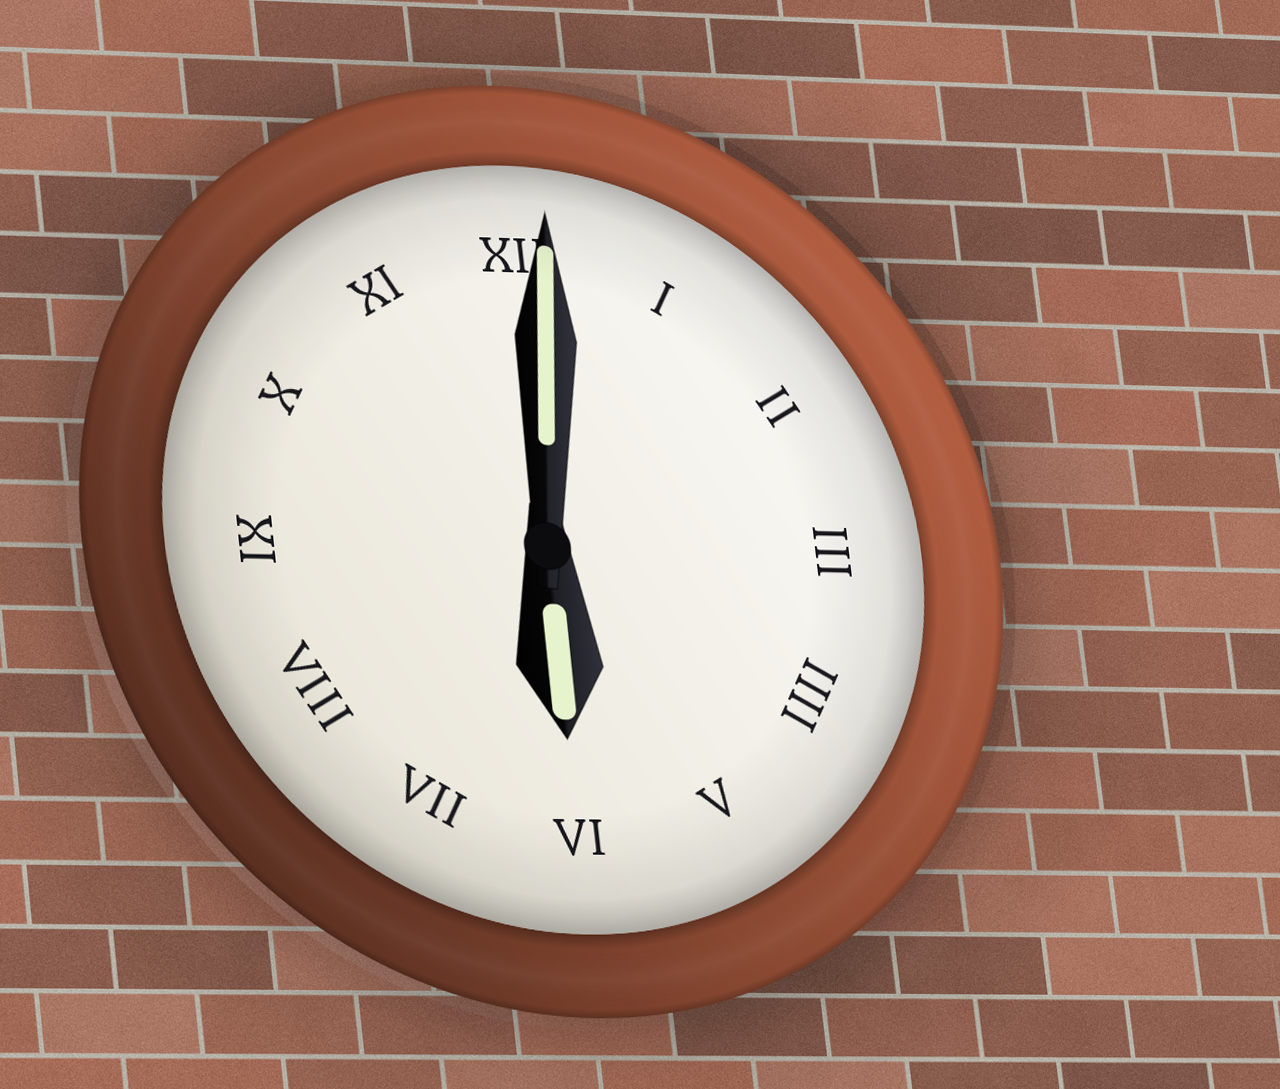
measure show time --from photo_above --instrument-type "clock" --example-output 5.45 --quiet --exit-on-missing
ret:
6.01
